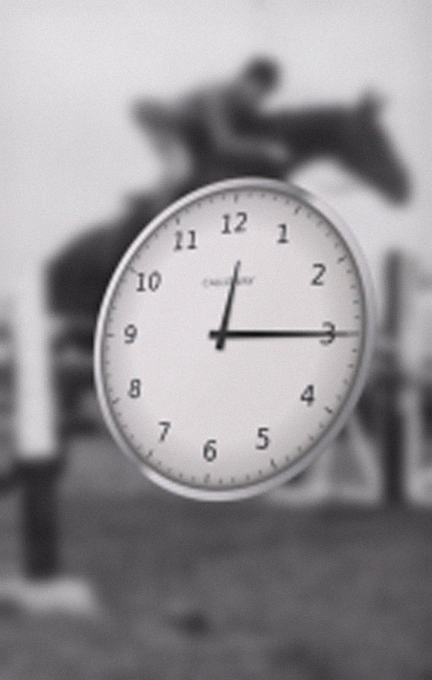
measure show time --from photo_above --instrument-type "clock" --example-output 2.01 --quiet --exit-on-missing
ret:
12.15
